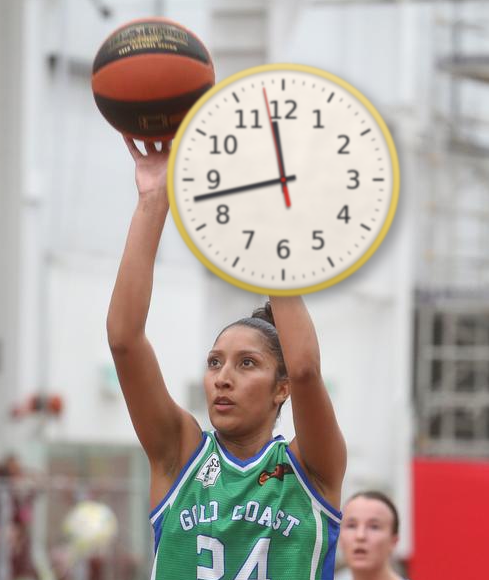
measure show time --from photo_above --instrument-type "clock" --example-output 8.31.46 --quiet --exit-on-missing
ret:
11.42.58
